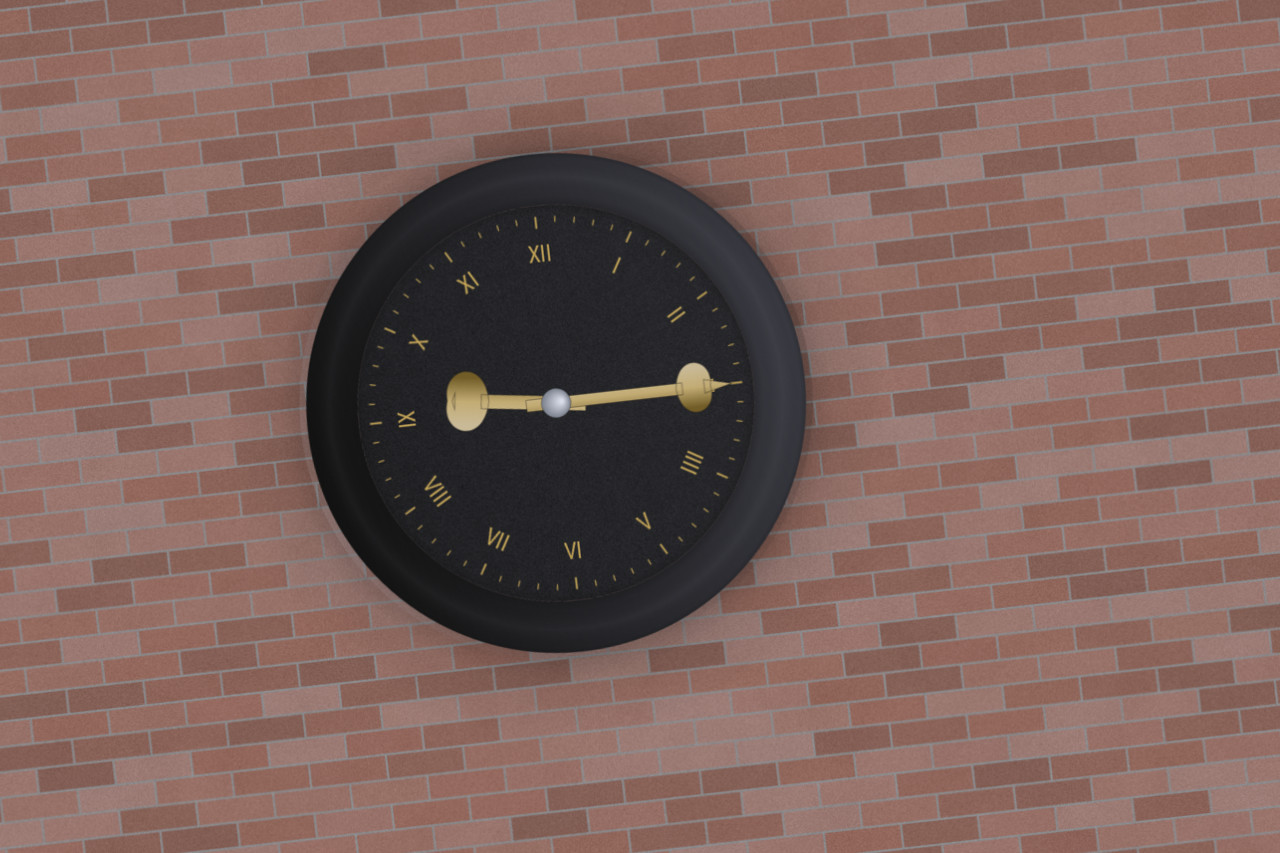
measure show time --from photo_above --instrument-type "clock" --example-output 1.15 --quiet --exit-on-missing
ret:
9.15
